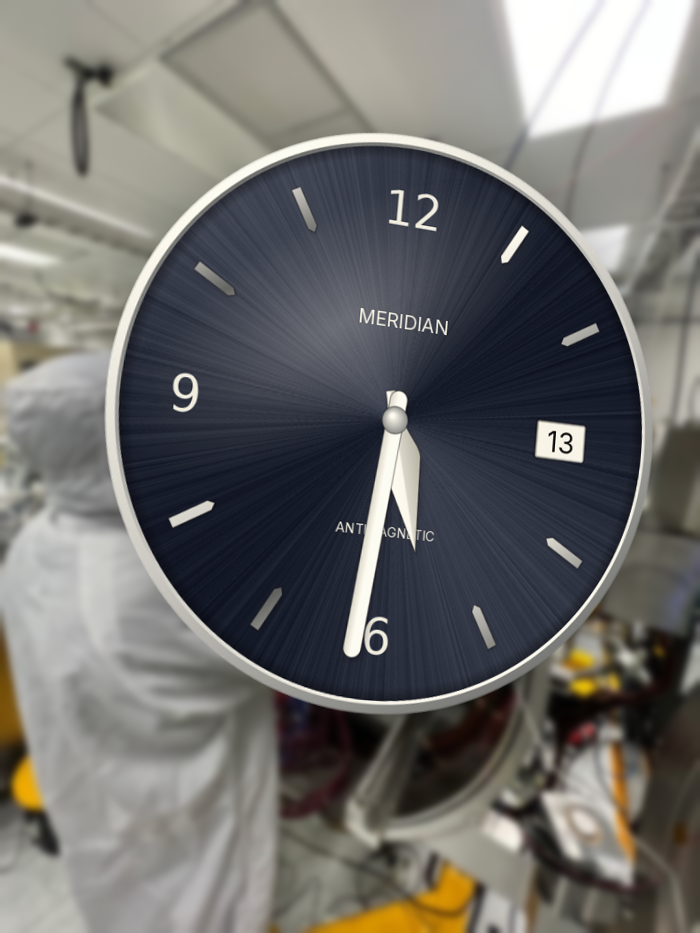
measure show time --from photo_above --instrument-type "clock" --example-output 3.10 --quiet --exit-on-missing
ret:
5.31
